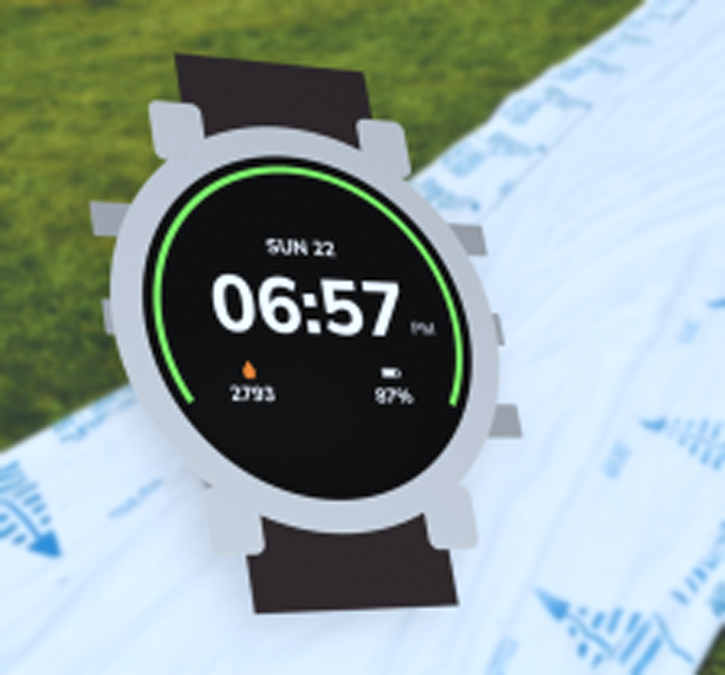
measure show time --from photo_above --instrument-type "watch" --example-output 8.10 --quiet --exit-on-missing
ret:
6.57
